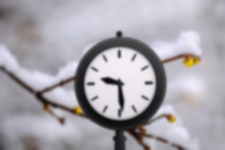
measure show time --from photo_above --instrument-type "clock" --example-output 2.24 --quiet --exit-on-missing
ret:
9.29
